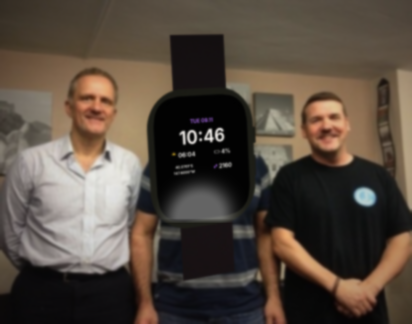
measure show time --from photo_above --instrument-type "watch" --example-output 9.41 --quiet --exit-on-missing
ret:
10.46
